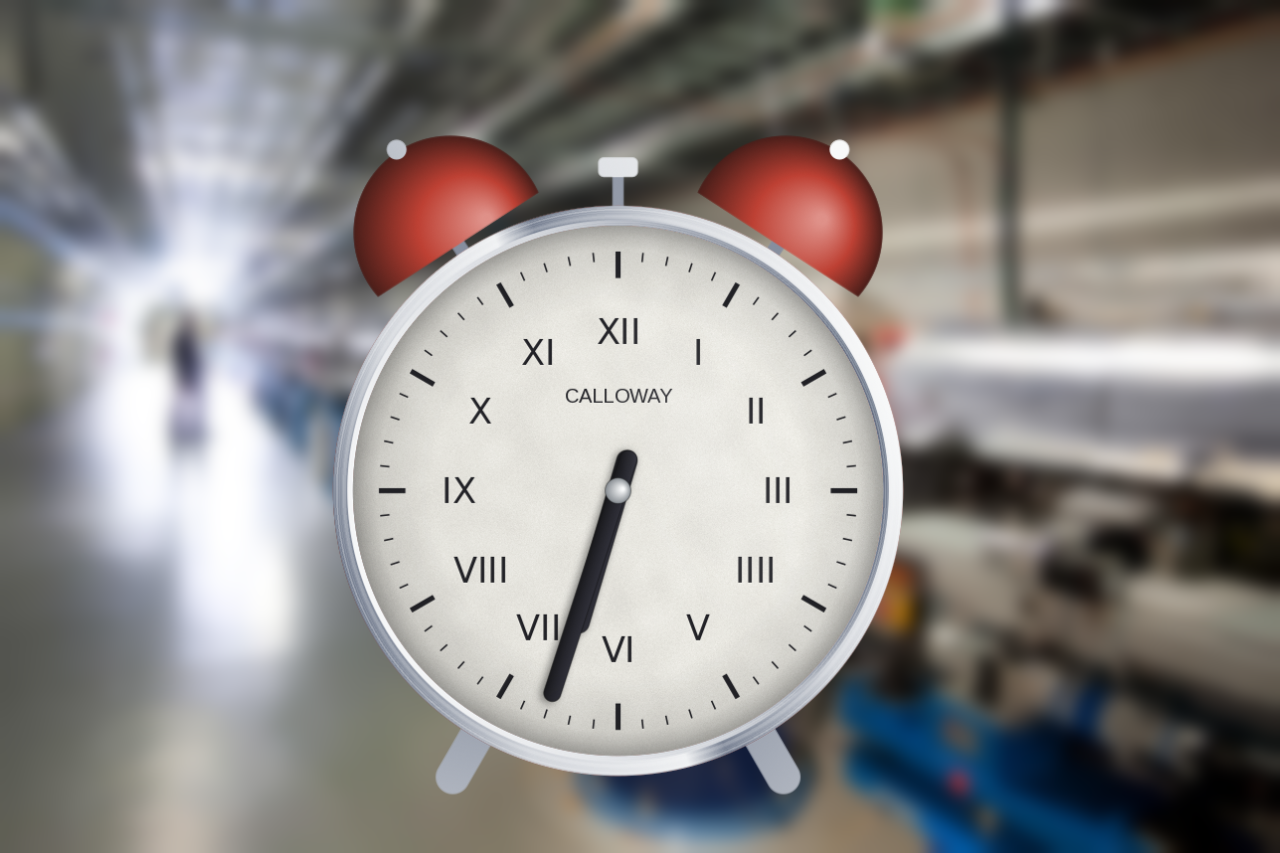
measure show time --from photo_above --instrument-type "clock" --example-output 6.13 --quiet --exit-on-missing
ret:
6.33
